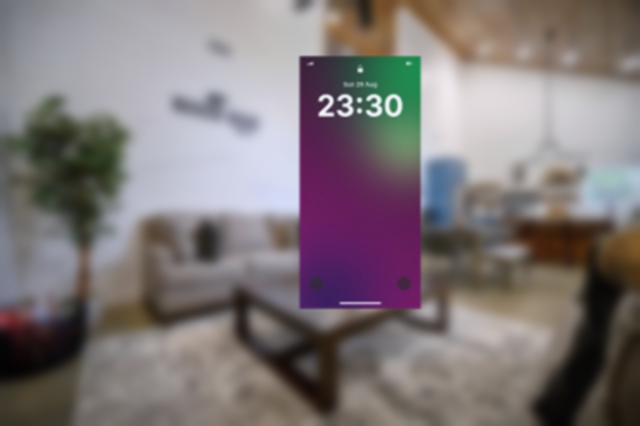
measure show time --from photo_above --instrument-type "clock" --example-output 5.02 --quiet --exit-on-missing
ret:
23.30
